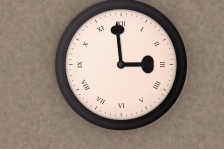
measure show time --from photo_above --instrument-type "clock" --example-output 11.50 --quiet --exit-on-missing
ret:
2.59
